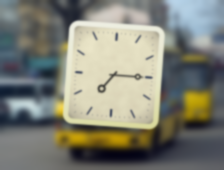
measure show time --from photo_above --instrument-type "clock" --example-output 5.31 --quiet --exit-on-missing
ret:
7.15
